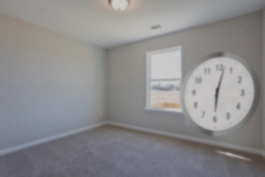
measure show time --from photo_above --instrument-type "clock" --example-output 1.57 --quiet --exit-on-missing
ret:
6.02
